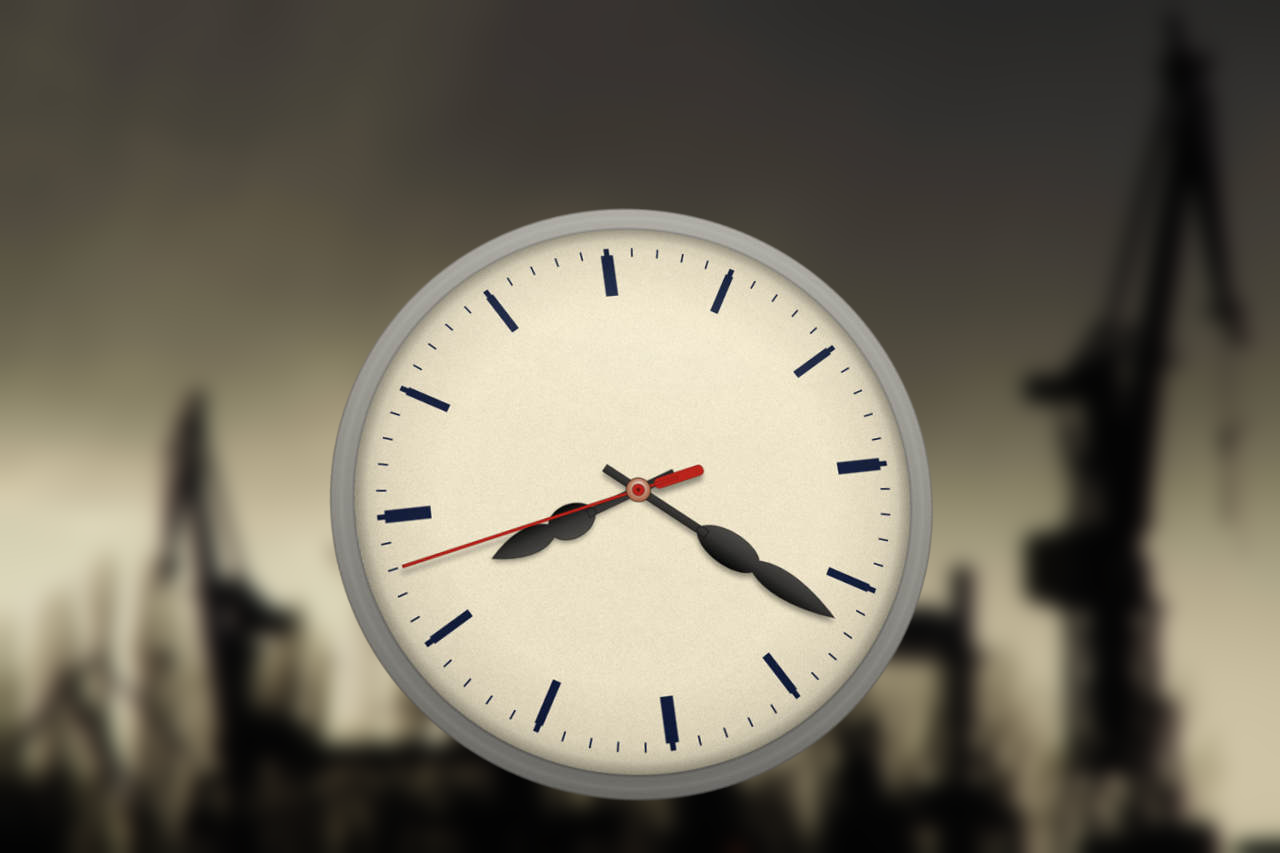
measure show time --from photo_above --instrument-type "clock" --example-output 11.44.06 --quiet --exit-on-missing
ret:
8.21.43
